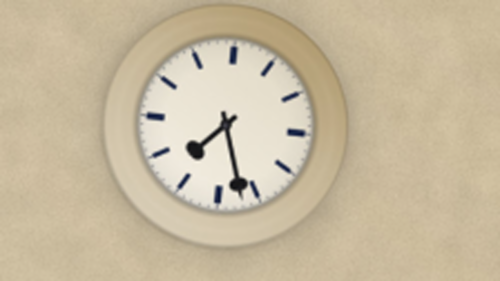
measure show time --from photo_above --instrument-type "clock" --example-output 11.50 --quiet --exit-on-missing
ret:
7.27
